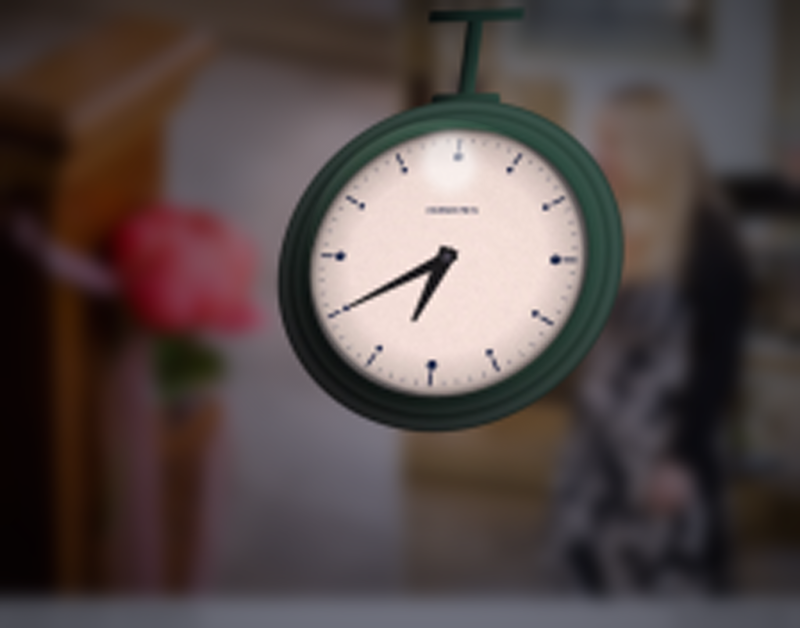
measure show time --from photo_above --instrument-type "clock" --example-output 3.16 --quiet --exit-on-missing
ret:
6.40
